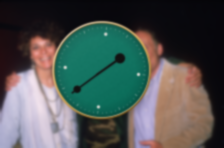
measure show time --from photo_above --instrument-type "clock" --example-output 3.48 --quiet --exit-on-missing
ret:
1.38
